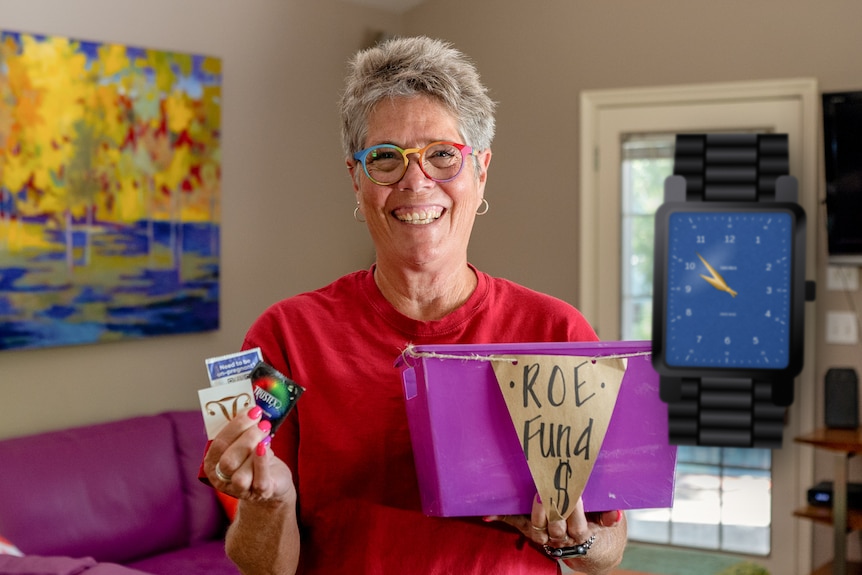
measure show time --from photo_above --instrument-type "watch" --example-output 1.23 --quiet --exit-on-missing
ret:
9.53
